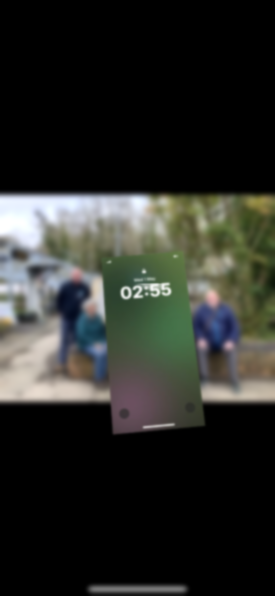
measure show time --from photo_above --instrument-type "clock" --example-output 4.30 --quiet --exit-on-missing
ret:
2.55
